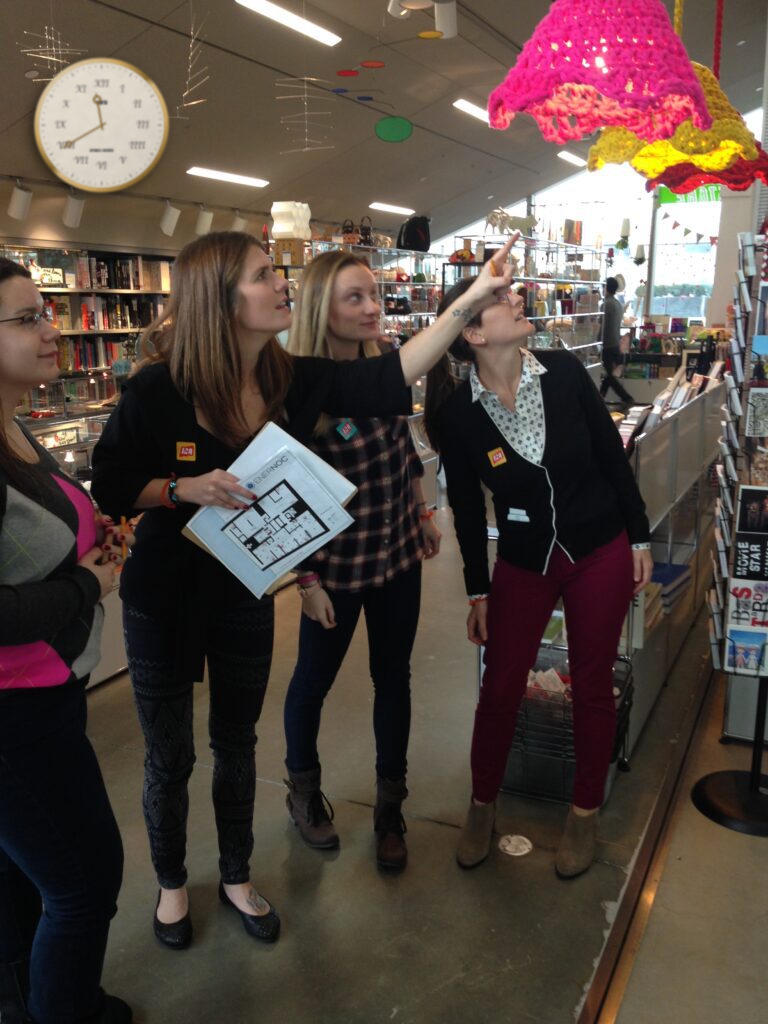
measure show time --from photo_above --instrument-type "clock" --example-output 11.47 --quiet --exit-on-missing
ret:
11.40
